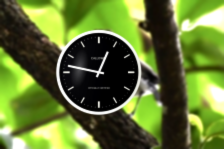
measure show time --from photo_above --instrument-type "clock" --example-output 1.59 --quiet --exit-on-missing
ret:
12.47
